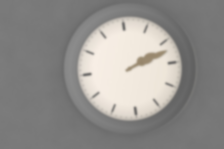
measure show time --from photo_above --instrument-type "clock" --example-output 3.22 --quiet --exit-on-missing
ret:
2.12
